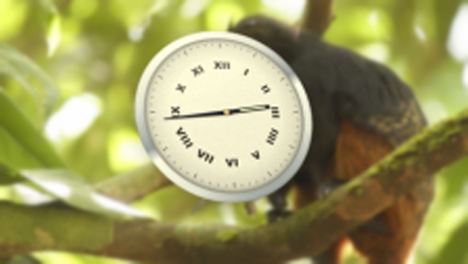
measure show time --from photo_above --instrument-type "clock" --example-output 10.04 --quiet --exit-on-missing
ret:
2.44
